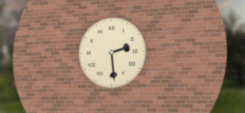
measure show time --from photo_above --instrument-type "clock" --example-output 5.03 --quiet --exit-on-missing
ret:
2.29
